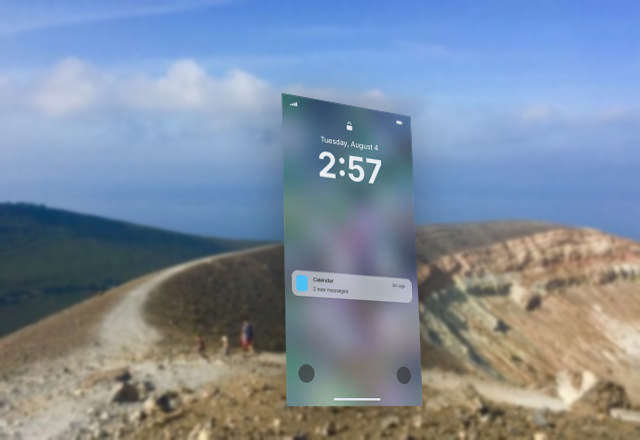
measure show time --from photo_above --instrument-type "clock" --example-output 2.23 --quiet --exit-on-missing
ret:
2.57
